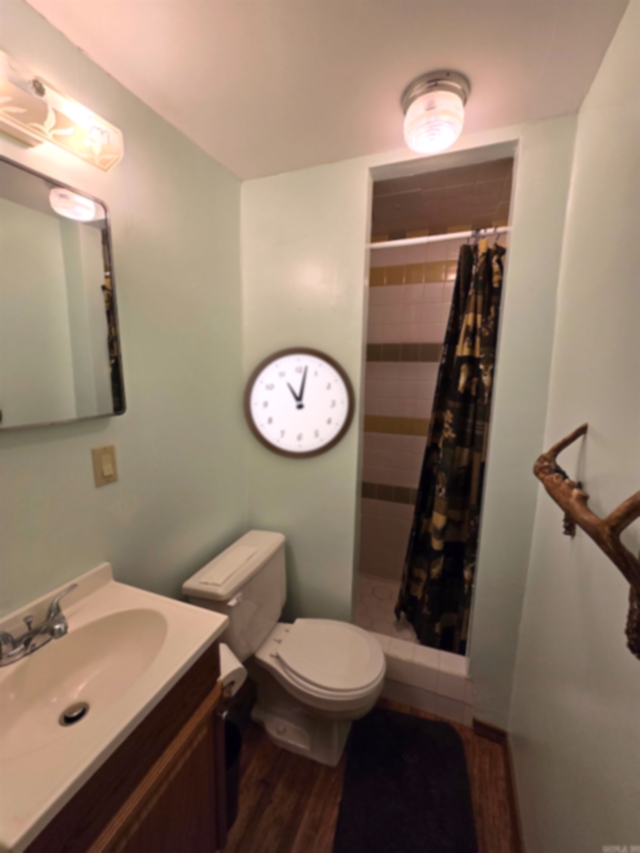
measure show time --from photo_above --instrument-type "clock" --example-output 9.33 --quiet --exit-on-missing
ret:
11.02
